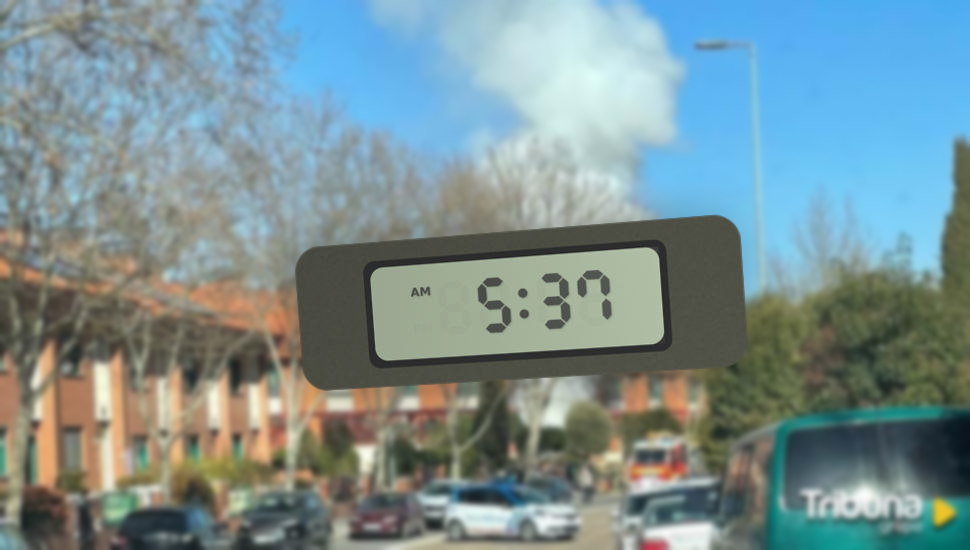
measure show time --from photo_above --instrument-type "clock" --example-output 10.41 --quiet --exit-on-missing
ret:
5.37
